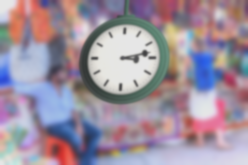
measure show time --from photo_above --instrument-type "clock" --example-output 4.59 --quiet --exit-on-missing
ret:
3.13
